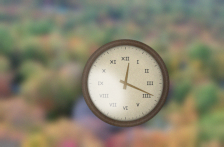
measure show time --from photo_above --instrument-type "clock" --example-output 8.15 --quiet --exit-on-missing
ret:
12.19
